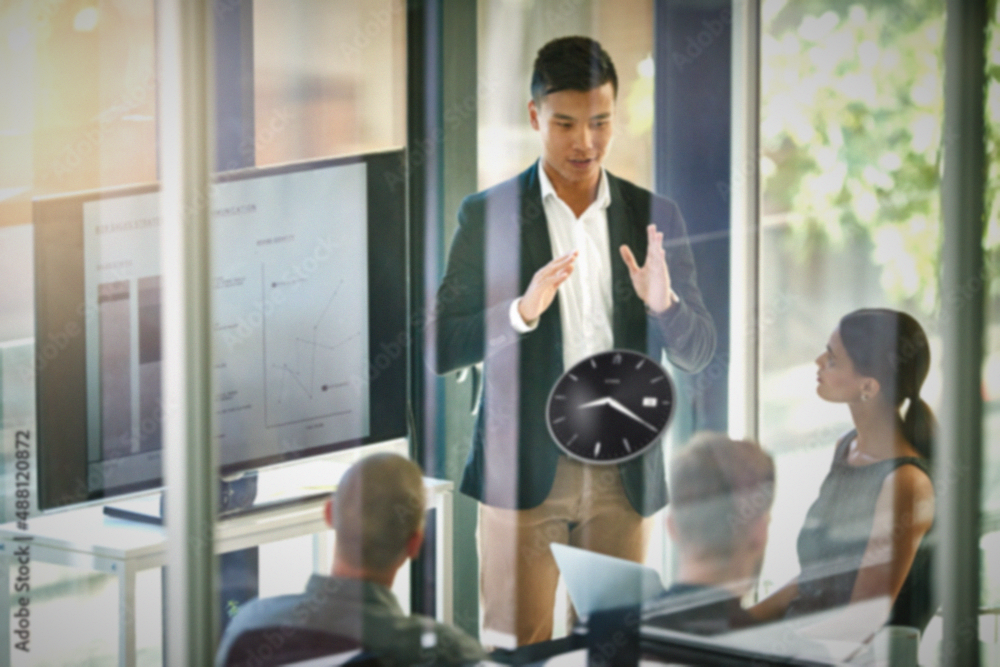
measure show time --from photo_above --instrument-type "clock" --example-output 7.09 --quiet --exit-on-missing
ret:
8.20
